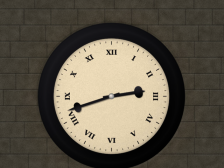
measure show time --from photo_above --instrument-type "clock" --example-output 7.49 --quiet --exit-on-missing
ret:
2.42
